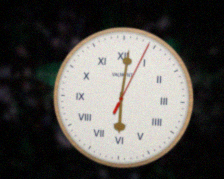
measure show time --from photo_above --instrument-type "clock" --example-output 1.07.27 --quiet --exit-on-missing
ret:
6.01.04
